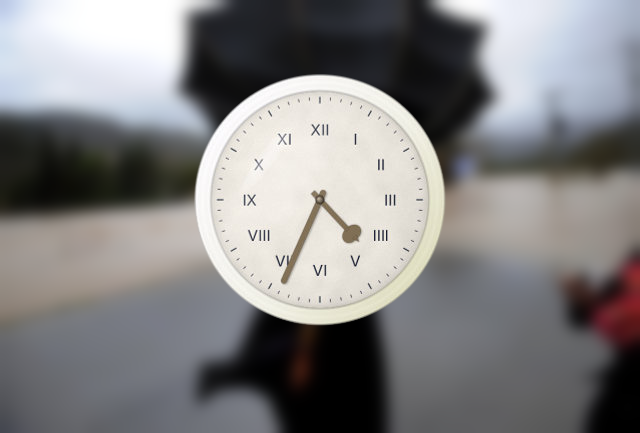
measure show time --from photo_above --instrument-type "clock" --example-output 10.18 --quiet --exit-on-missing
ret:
4.34
